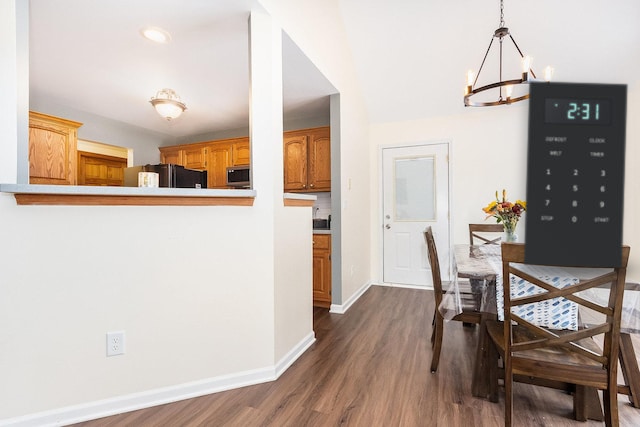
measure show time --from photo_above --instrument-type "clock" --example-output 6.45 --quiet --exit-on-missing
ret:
2.31
